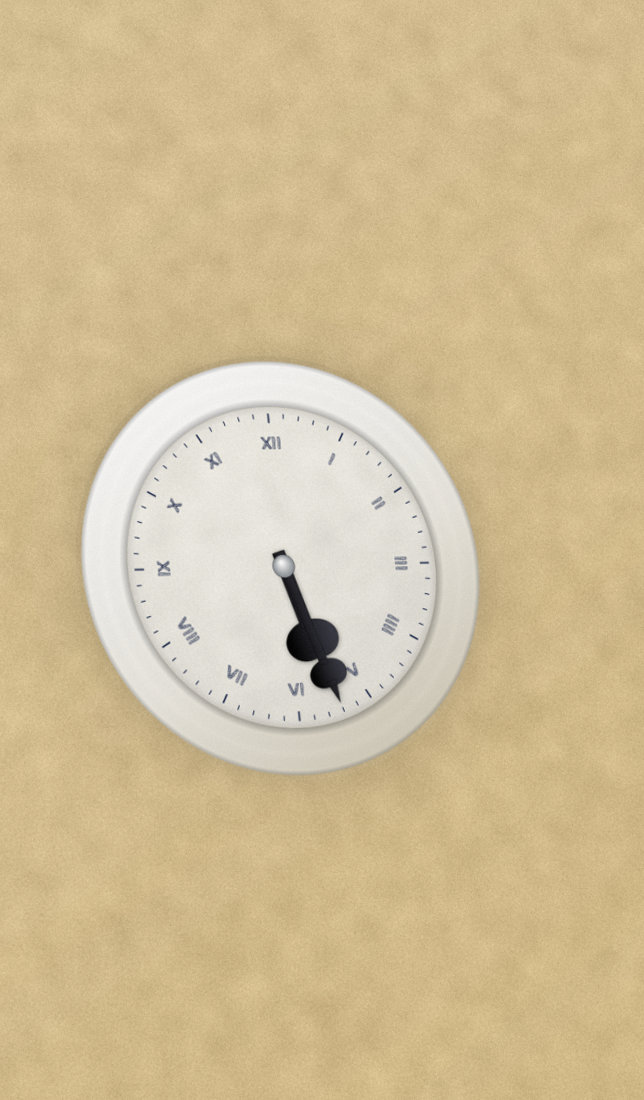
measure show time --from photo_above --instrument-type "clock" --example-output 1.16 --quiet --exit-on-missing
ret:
5.27
